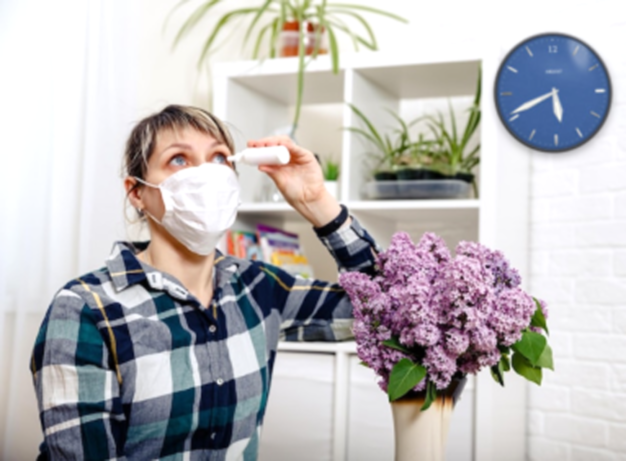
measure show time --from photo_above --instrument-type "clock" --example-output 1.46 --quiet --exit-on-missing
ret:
5.41
